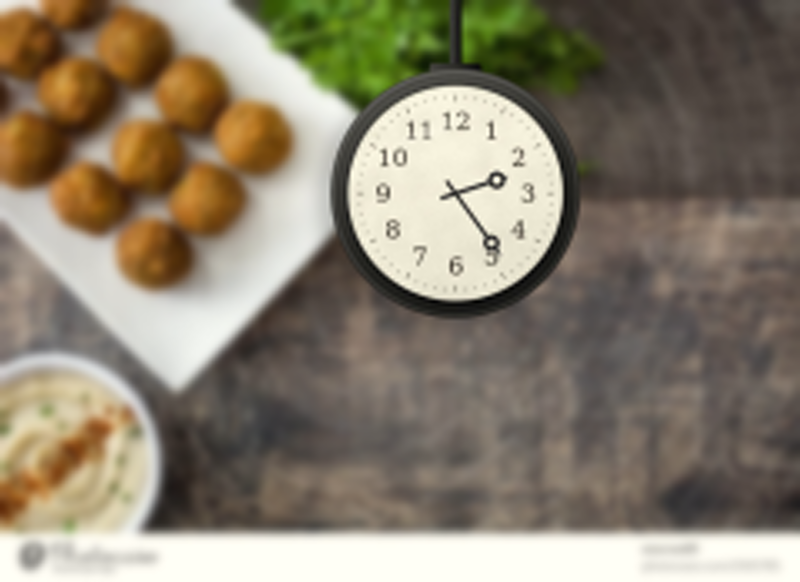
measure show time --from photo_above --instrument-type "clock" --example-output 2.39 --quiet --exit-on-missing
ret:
2.24
